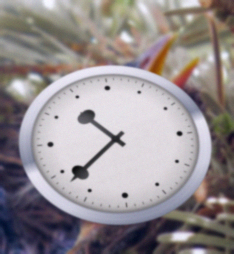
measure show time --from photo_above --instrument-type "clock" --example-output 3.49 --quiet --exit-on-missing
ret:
10.38
